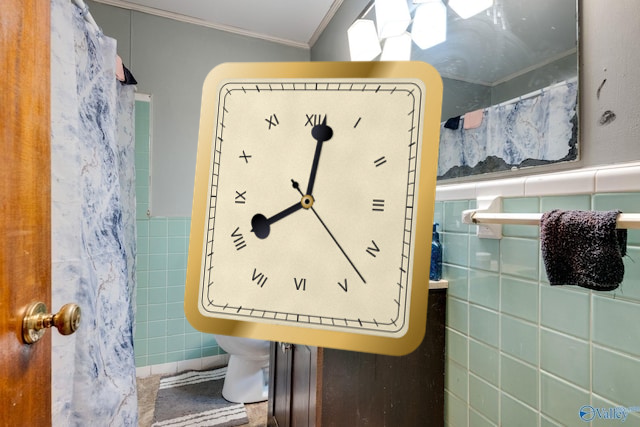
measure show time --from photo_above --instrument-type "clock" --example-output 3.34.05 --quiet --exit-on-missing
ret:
8.01.23
